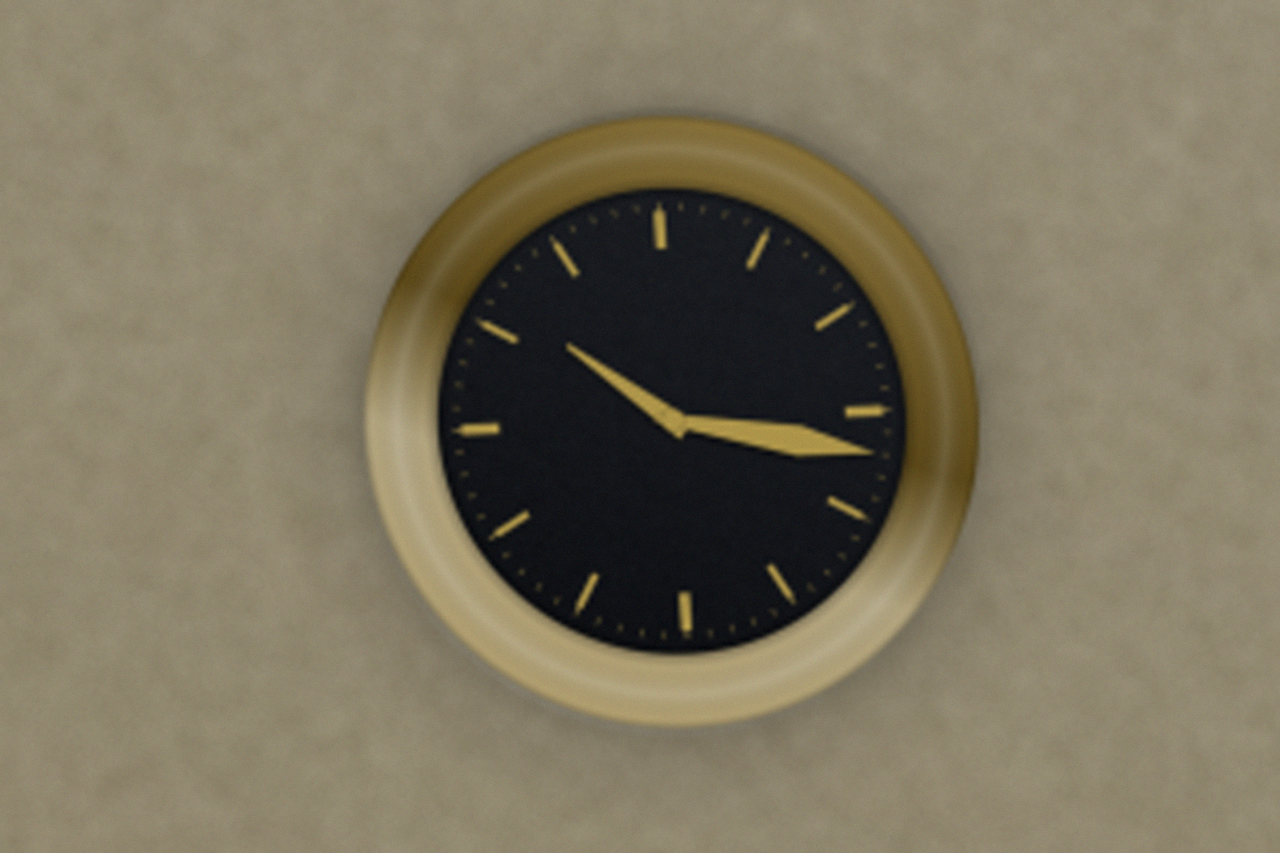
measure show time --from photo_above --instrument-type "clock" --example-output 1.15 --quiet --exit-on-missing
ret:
10.17
